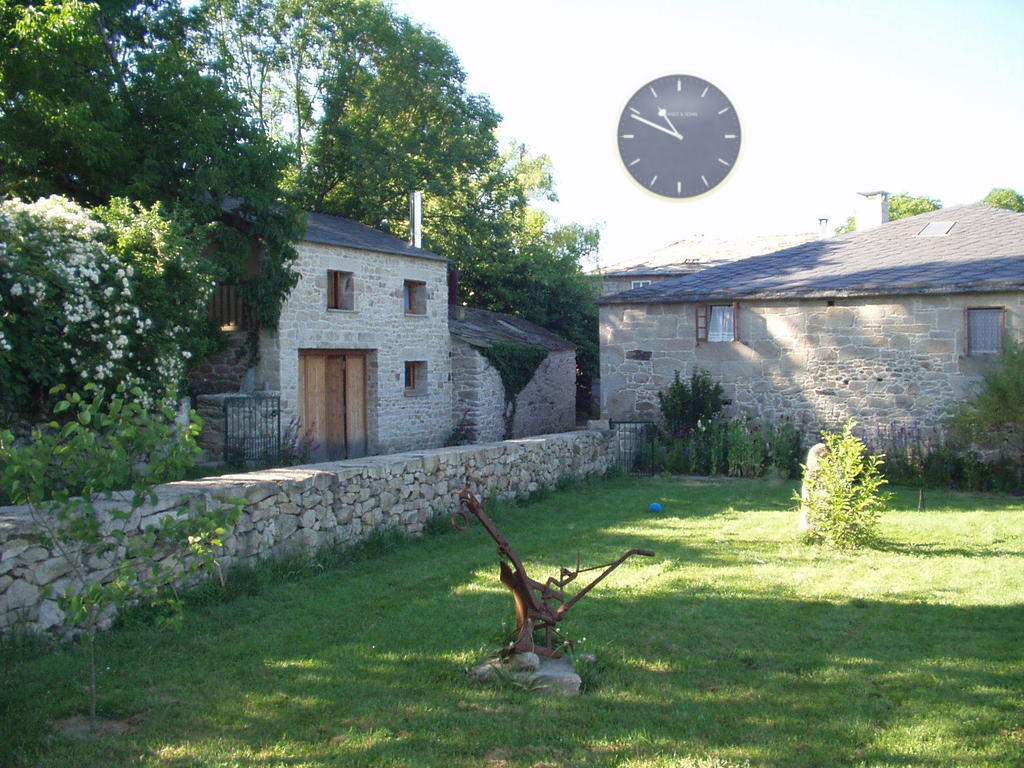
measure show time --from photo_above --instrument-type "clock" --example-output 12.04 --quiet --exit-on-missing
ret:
10.49
